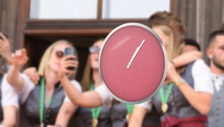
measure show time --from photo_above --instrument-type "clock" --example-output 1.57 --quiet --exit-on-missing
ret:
1.06
